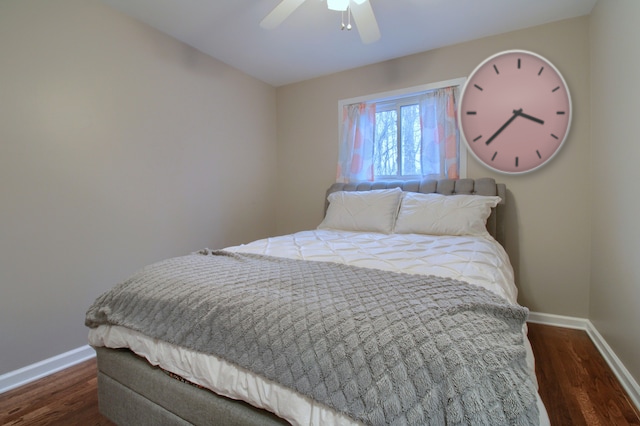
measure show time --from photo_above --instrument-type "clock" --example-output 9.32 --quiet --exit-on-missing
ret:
3.38
